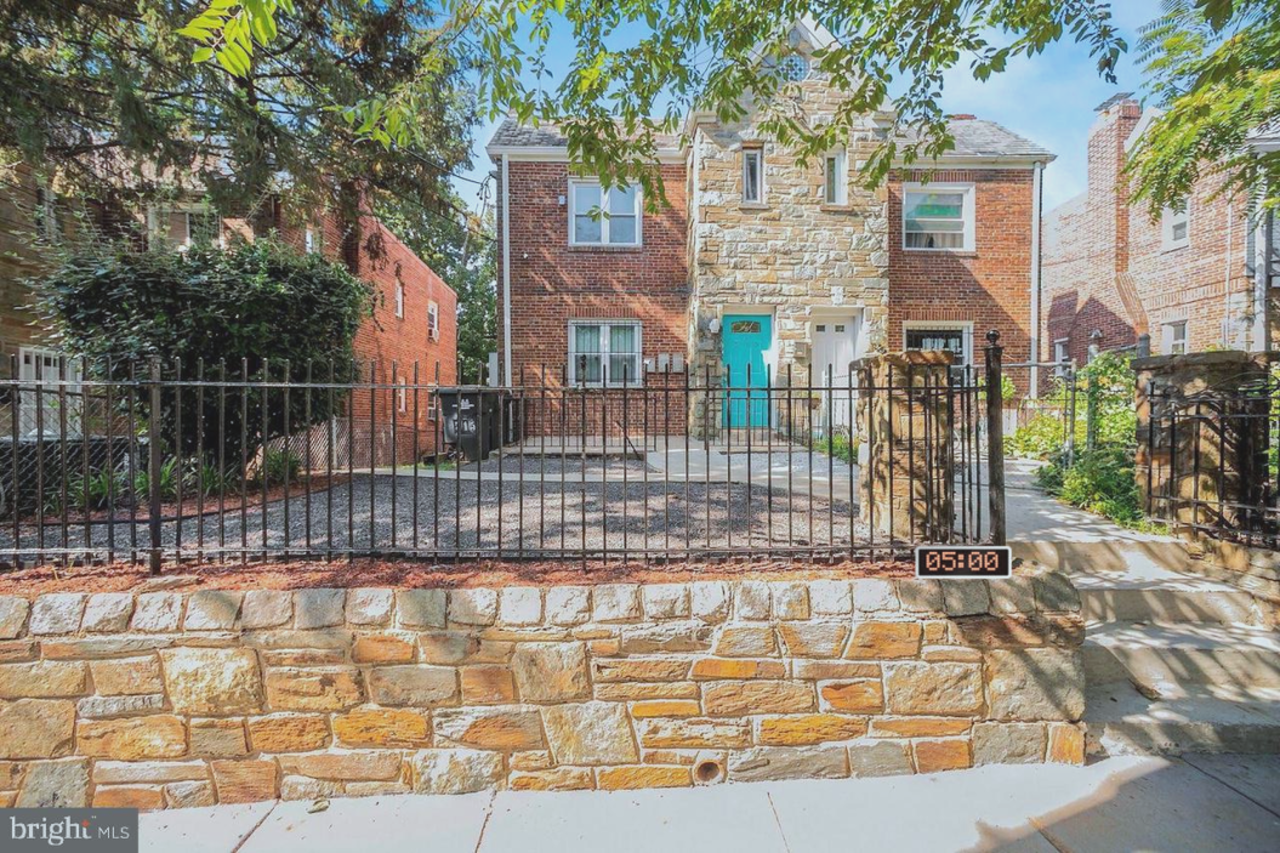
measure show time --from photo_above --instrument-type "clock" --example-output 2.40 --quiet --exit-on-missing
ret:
5.00
